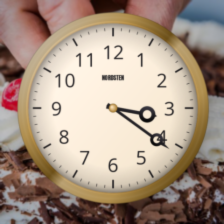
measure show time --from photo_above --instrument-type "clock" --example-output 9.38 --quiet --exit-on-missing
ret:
3.21
